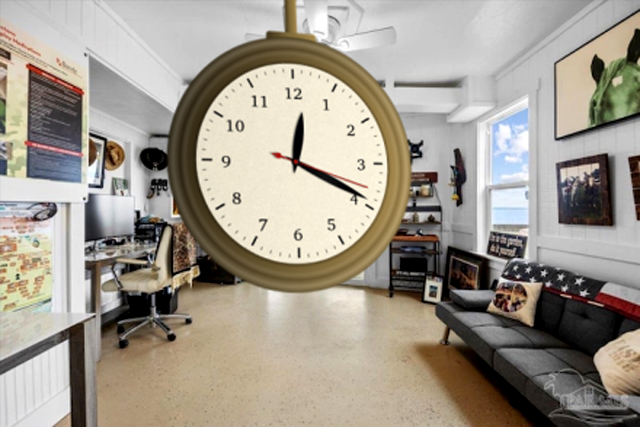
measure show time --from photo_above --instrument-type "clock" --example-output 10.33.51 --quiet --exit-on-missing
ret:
12.19.18
